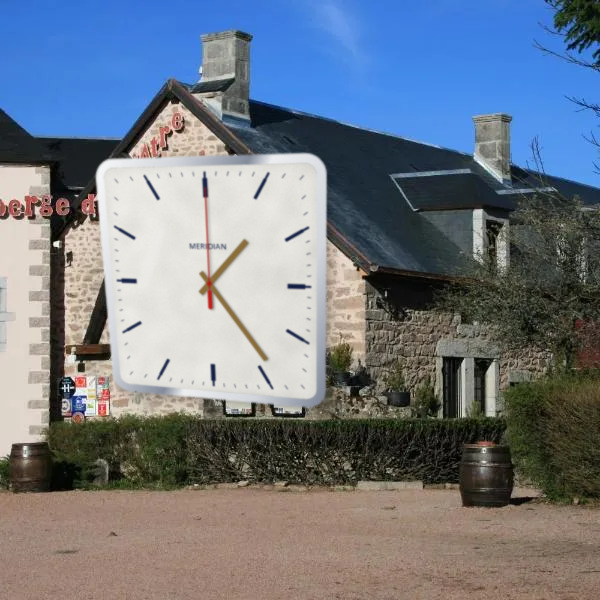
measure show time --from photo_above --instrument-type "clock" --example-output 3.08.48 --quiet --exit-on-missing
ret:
1.24.00
